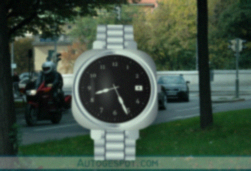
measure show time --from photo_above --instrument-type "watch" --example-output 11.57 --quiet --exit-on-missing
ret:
8.26
